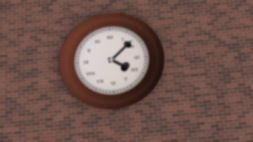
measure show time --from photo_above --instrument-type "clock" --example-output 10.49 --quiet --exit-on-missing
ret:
4.08
